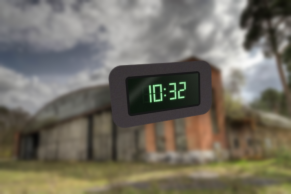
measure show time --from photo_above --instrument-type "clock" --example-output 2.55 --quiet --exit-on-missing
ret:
10.32
